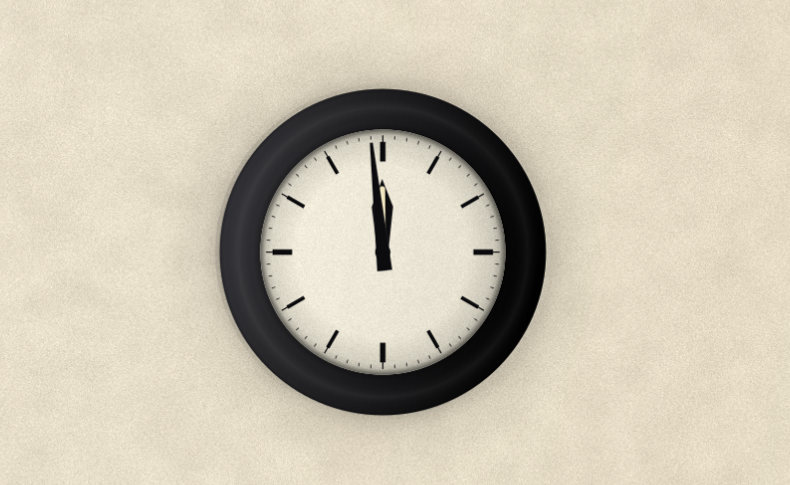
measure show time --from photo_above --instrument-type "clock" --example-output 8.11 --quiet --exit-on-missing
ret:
11.59
